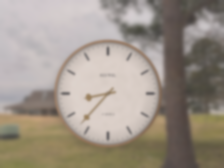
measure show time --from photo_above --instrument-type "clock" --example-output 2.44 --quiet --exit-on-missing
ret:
8.37
